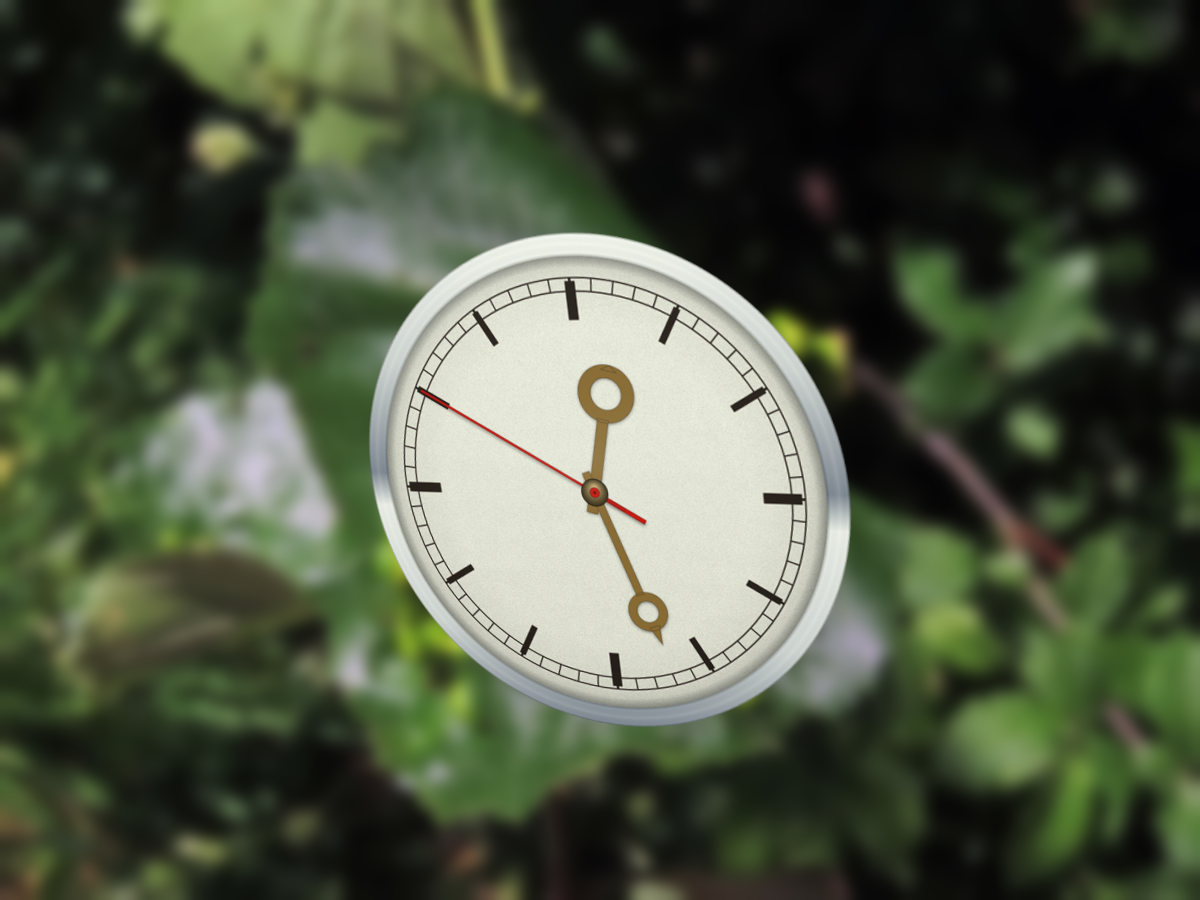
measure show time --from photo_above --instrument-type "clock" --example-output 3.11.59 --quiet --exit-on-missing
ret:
12.26.50
